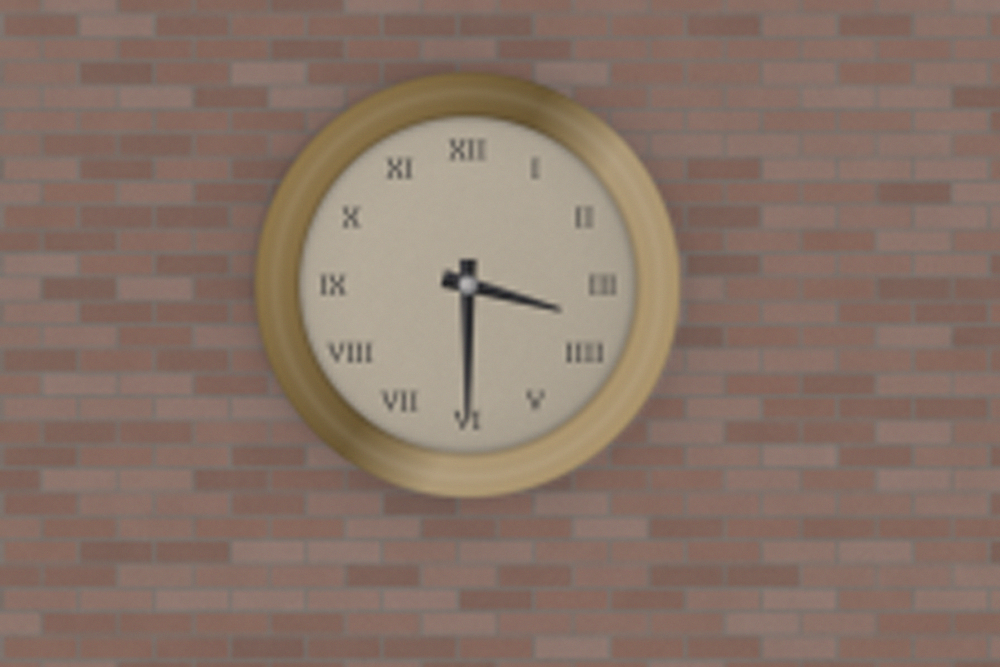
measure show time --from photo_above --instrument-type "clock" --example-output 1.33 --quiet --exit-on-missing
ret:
3.30
